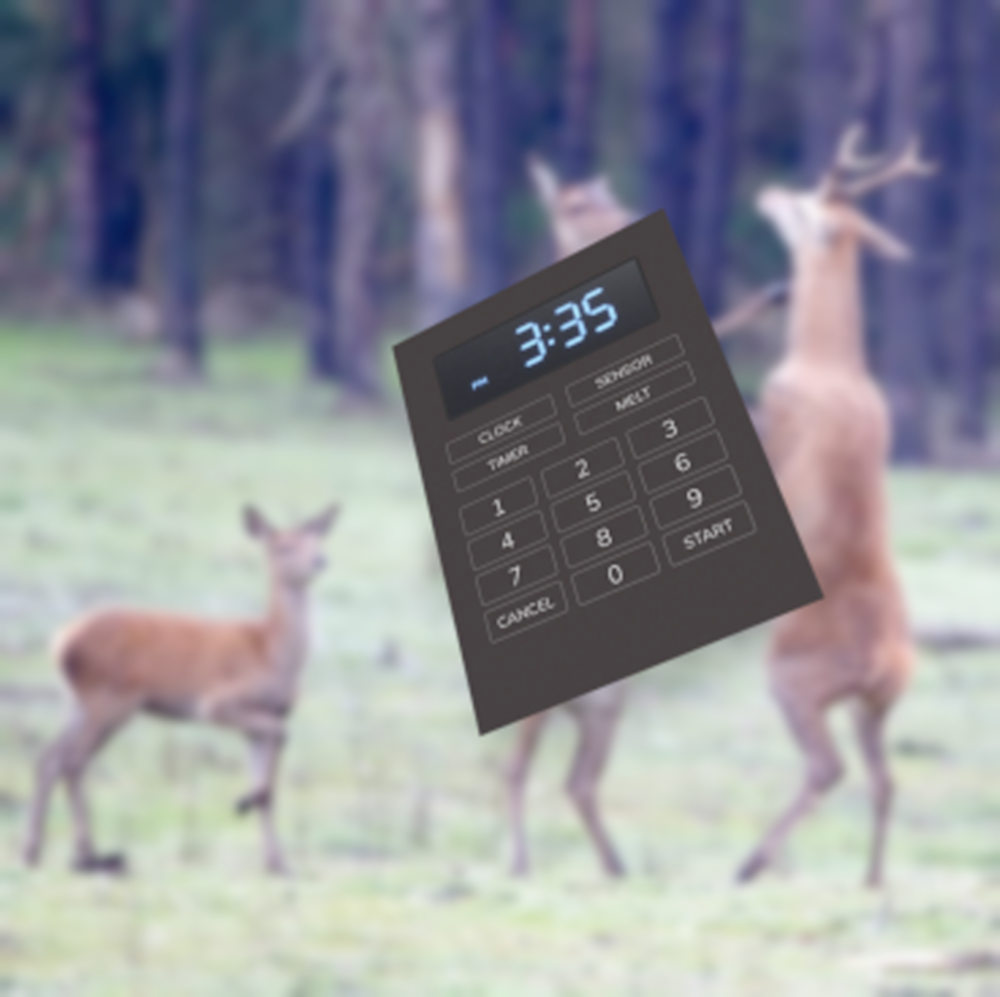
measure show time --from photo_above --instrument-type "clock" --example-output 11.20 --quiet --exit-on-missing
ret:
3.35
